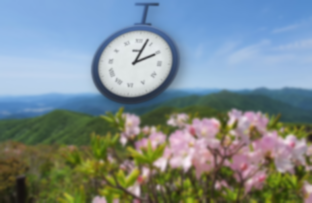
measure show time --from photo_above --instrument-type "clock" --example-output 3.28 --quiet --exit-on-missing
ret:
2.03
